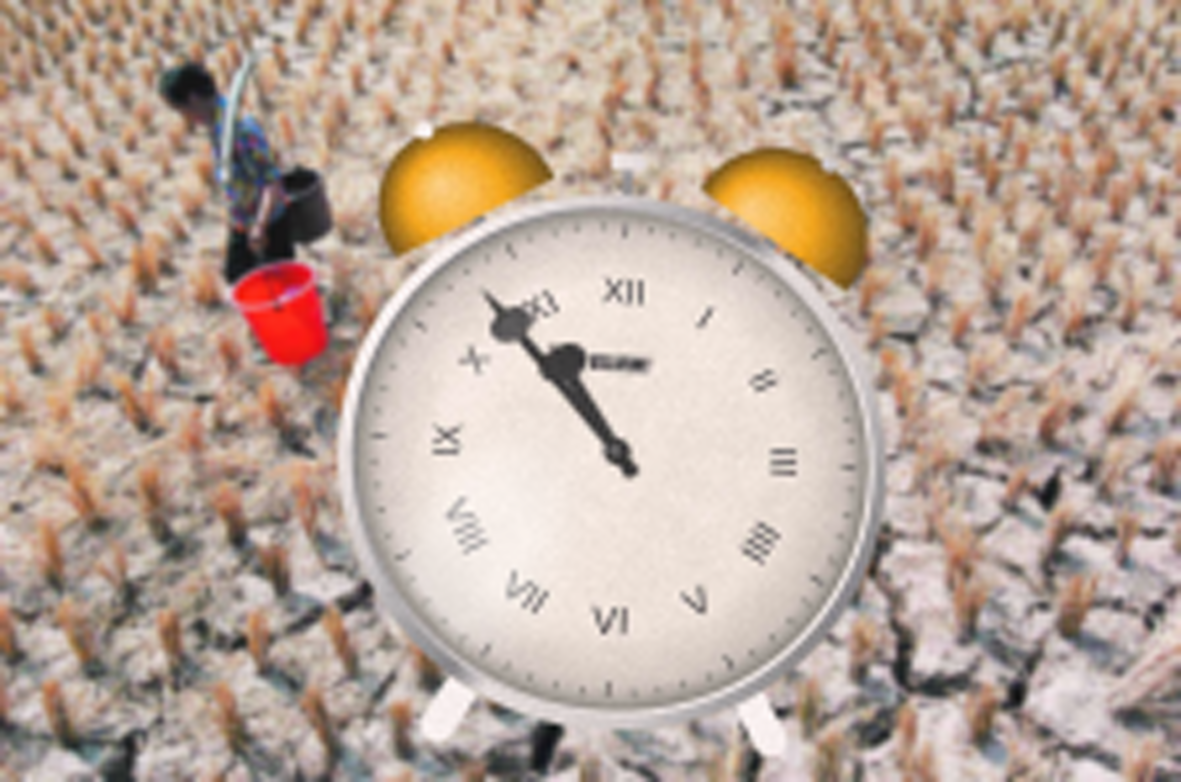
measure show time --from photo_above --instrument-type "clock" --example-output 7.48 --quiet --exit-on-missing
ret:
10.53
